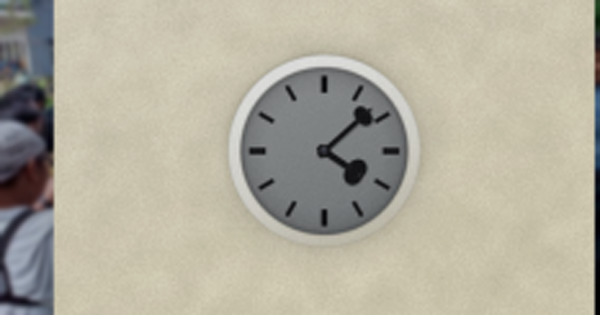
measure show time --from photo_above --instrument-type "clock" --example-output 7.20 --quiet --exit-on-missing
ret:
4.08
